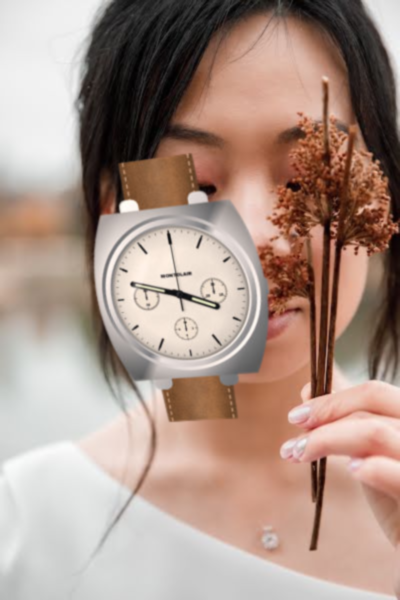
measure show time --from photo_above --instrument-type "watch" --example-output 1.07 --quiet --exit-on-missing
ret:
3.48
